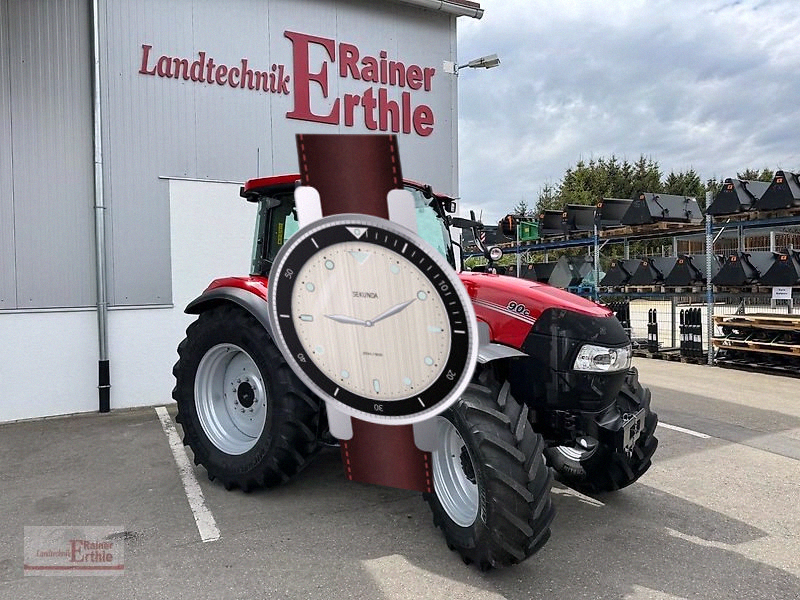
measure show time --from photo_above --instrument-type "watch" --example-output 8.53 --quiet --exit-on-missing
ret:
9.10
